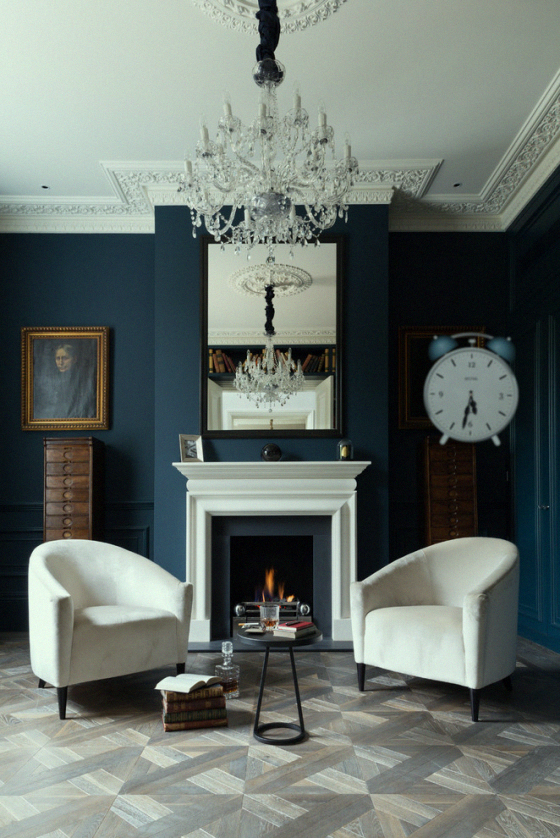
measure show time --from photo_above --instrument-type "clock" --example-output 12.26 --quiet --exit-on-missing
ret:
5.32
